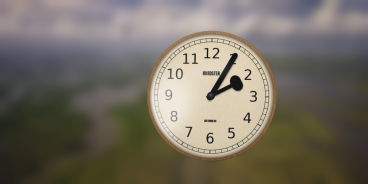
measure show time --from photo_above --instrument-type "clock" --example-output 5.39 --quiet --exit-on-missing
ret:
2.05
